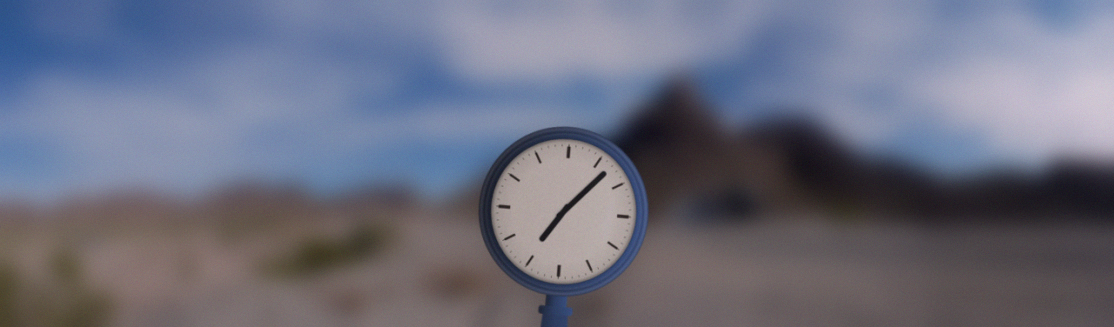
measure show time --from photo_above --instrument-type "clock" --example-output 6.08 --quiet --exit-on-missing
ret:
7.07
